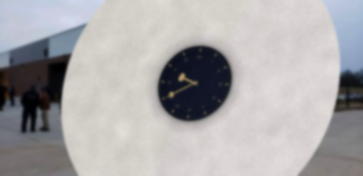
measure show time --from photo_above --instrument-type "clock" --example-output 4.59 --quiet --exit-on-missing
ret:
9.40
